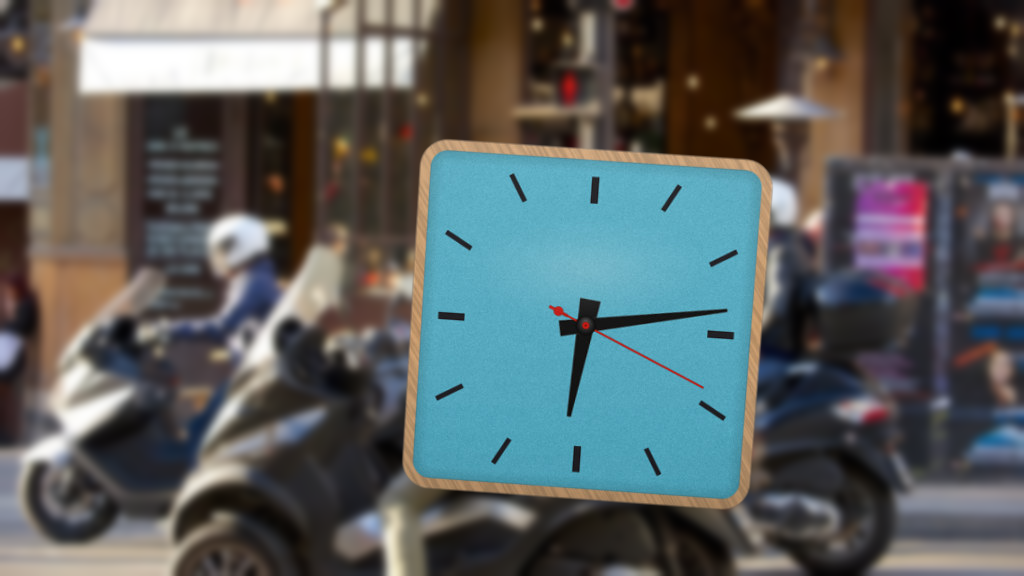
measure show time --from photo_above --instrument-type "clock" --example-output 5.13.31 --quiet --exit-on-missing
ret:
6.13.19
